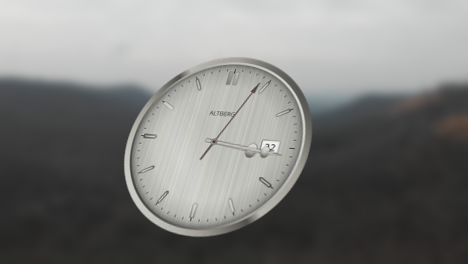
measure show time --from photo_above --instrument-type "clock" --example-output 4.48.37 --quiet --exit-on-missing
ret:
3.16.04
